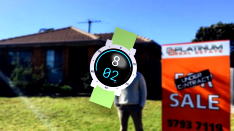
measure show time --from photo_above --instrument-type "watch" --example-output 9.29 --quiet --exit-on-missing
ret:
8.02
